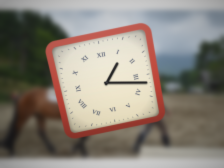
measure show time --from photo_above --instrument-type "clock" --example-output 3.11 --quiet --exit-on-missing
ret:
1.17
